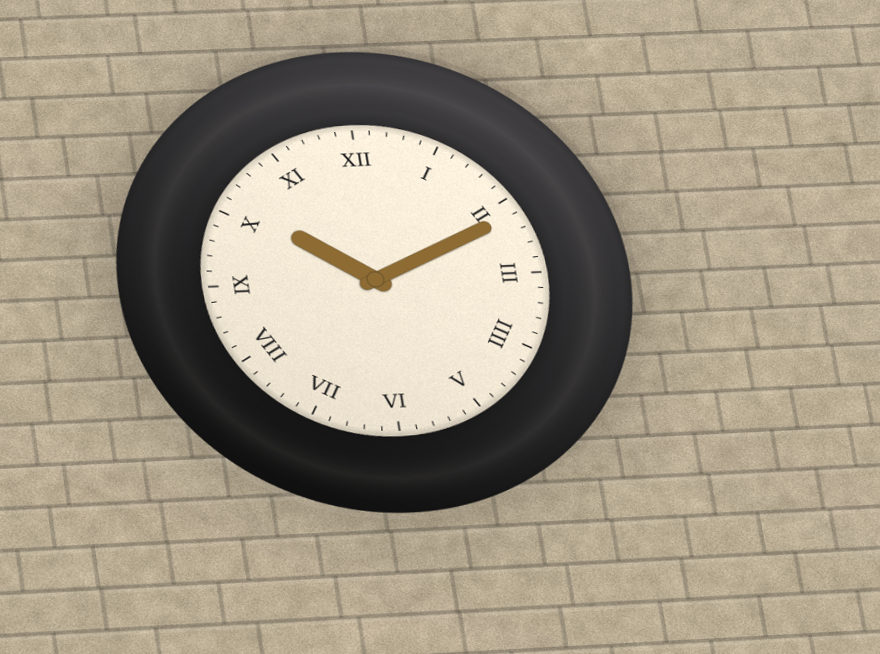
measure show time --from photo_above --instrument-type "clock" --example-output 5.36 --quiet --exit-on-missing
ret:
10.11
